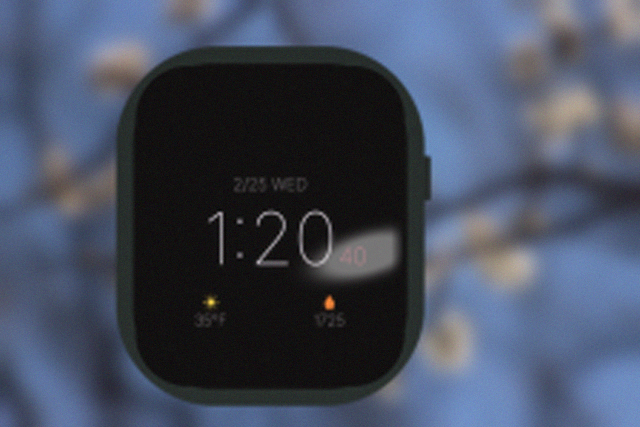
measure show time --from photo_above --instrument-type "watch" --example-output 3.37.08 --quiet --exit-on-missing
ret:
1.20.40
